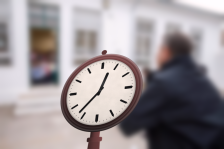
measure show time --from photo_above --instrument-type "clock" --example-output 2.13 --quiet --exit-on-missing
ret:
12.37
